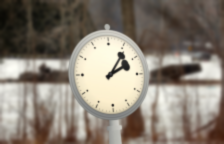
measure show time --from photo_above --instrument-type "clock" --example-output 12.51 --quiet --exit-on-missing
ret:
2.06
